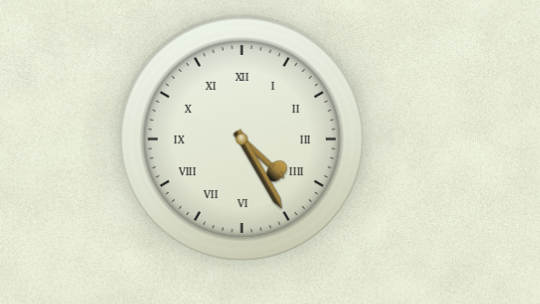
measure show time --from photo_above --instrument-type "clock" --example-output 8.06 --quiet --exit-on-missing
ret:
4.25
